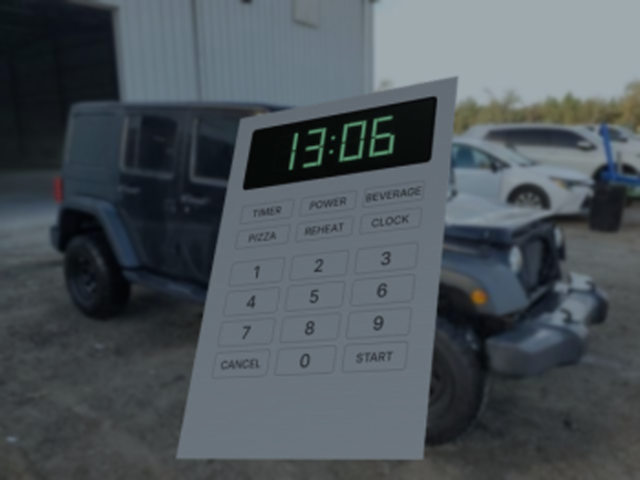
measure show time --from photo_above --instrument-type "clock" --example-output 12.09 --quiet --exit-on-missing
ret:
13.06
